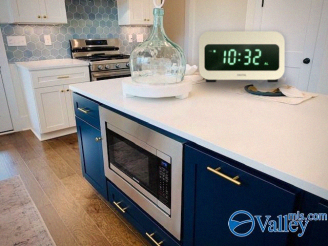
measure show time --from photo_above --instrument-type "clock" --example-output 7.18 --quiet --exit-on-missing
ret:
10.32
